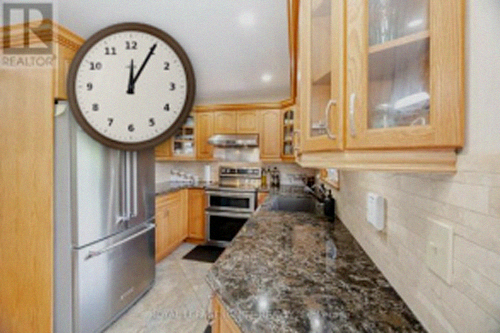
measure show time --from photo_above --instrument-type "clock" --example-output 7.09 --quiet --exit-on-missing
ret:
12.05
